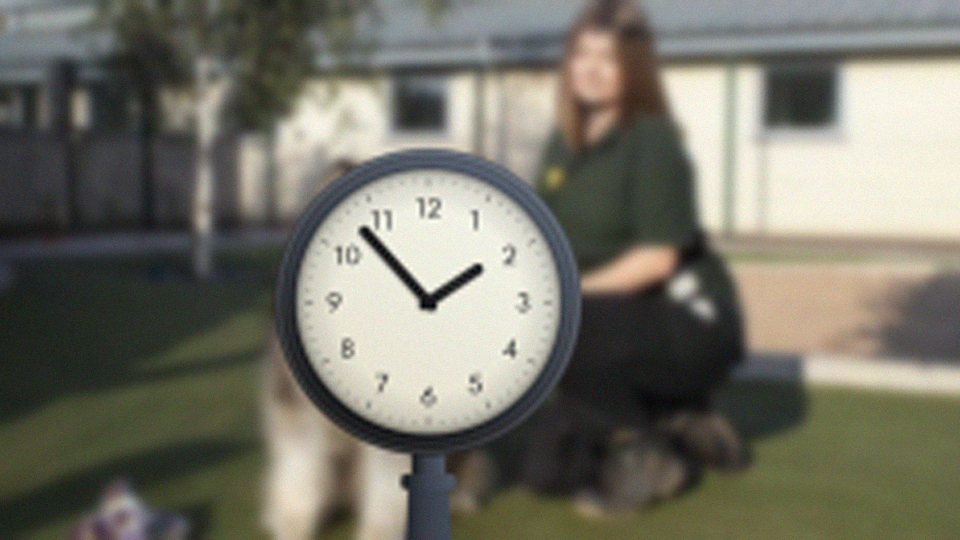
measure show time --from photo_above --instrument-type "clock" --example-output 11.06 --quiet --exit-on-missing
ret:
1.53
